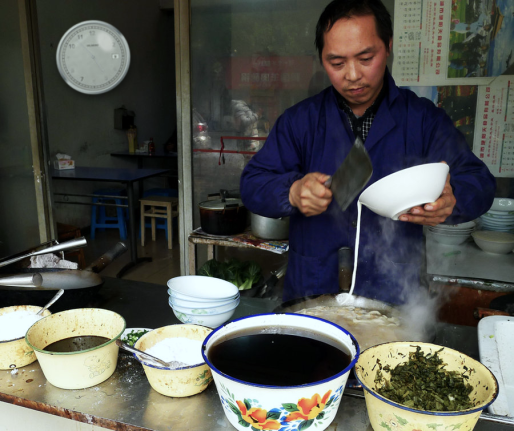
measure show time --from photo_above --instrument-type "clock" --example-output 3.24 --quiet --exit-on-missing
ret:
4.53
